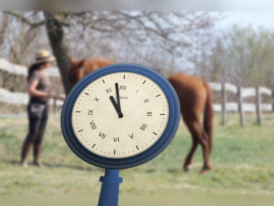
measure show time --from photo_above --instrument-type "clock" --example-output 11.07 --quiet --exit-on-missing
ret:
10.58
